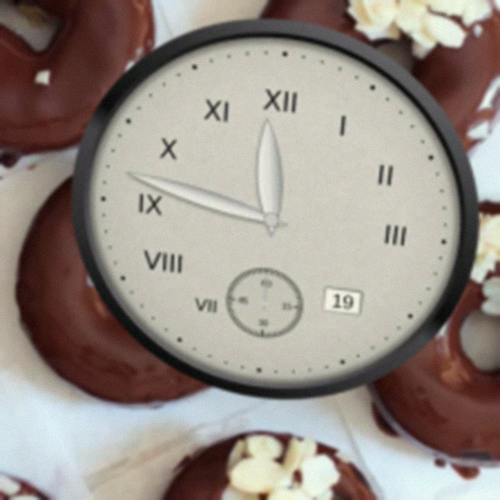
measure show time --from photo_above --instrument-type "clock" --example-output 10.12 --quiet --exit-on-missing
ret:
11.47
